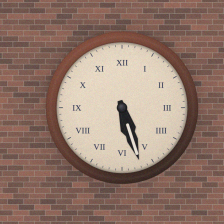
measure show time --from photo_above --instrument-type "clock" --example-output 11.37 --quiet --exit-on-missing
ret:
5.27
